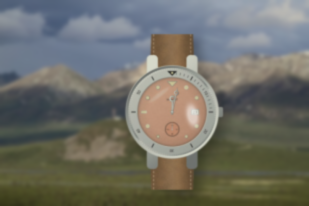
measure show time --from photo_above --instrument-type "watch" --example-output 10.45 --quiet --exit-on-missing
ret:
12.02
